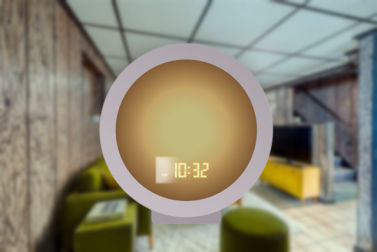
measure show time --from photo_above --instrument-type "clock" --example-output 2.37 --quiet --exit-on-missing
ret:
10.32
